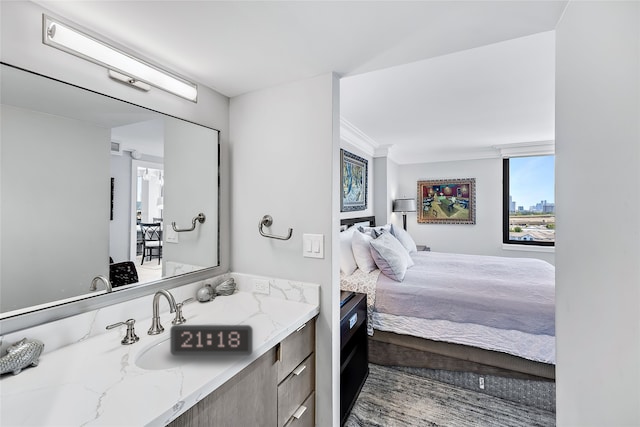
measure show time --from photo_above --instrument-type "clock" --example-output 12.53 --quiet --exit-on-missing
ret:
21.18
